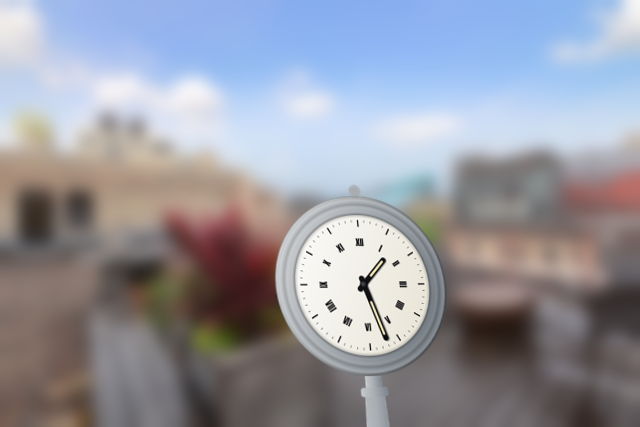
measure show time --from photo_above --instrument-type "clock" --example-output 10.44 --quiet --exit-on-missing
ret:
1.27
